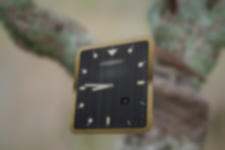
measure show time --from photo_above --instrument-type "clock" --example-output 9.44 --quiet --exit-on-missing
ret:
8.46
